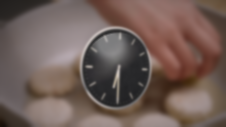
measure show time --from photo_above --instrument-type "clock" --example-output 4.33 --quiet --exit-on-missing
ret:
6.30
